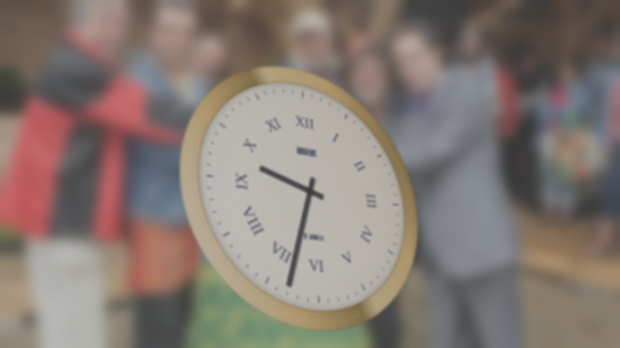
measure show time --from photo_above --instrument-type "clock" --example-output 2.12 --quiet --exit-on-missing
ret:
9.33
